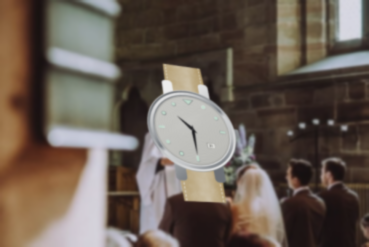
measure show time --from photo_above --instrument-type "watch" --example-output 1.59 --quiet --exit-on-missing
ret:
10.30
